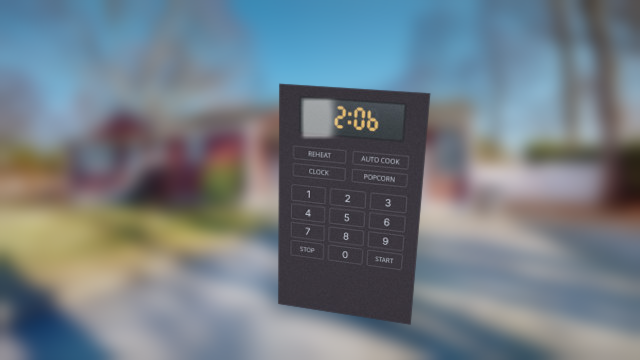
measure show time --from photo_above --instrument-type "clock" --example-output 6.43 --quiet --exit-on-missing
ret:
2.06
